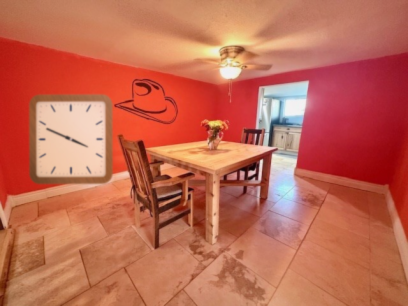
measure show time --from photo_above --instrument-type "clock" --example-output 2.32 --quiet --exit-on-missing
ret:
3.49
